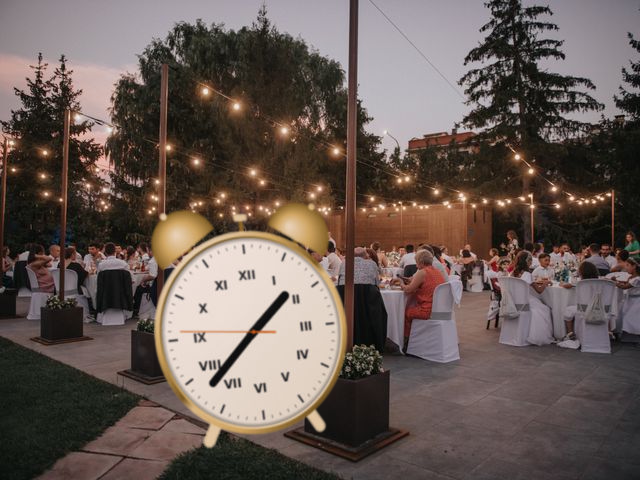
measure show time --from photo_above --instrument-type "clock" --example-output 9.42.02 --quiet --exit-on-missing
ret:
1.37.46
